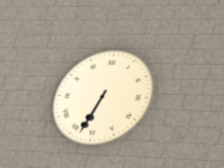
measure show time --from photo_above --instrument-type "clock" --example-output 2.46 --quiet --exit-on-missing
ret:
6.33
